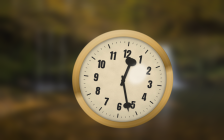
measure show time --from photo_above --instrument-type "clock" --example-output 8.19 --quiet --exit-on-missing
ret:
12.27
